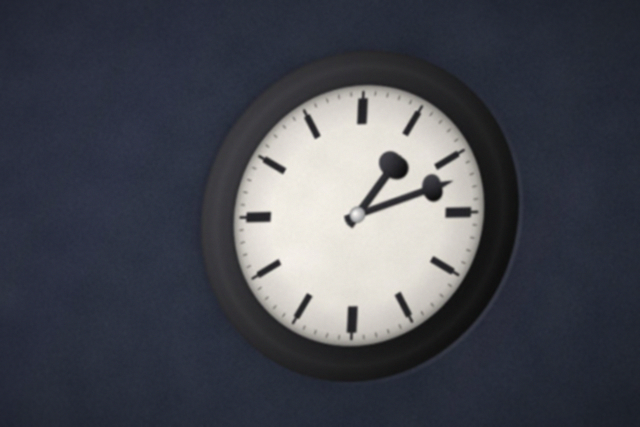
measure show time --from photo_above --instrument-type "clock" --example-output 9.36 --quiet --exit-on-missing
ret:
1.12
